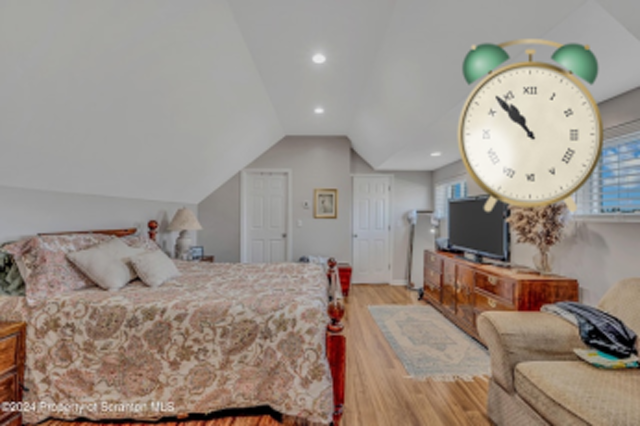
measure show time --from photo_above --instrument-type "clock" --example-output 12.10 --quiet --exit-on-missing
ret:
10.53
